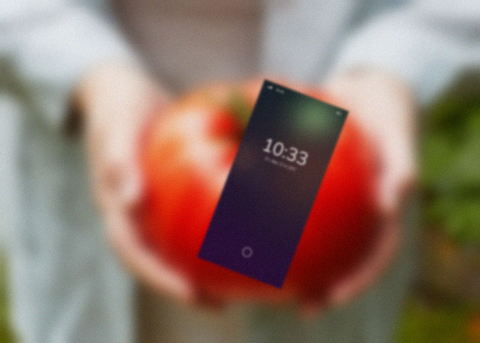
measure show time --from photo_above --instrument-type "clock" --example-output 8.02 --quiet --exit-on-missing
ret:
10.33
